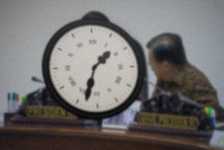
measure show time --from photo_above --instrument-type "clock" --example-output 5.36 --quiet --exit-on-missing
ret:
1.33
